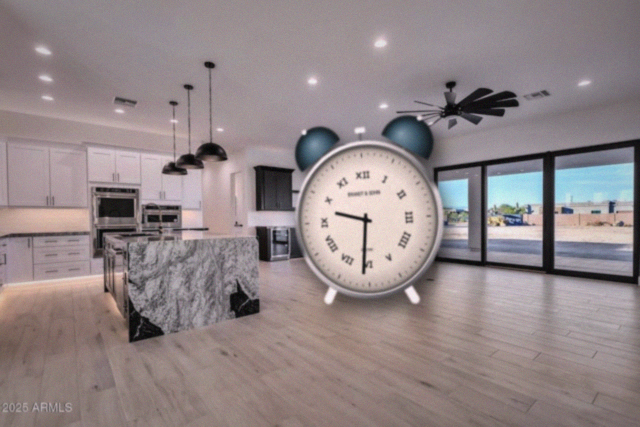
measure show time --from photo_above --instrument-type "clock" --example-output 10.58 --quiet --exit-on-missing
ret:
9.31
